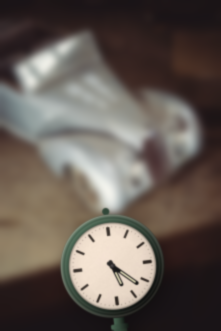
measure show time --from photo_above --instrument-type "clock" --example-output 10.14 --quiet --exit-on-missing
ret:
5.22
